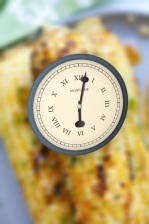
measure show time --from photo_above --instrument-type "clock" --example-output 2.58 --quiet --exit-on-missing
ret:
6.02
